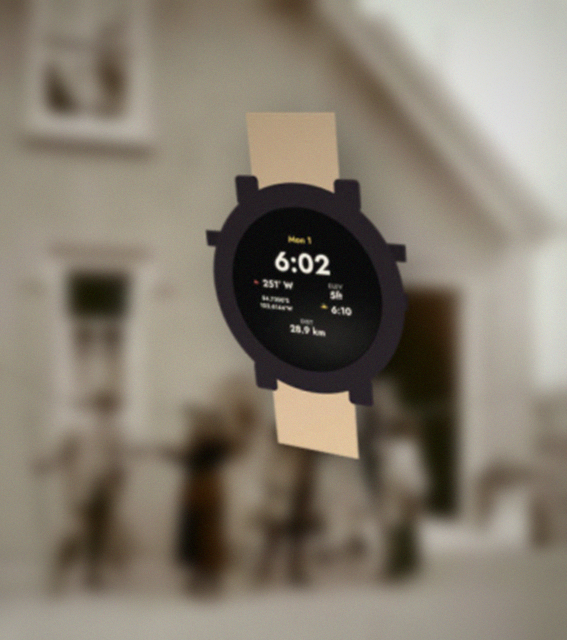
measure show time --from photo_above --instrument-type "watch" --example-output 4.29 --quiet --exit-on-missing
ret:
6.02
